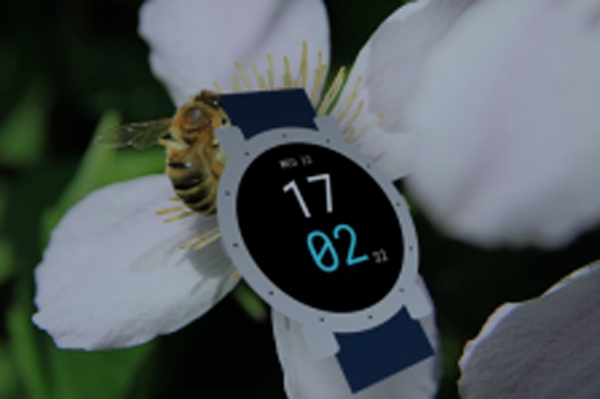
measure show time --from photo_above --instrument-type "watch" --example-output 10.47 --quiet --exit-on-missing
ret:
17.02
